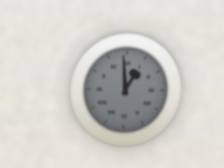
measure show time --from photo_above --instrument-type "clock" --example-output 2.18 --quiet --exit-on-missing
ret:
12.59
